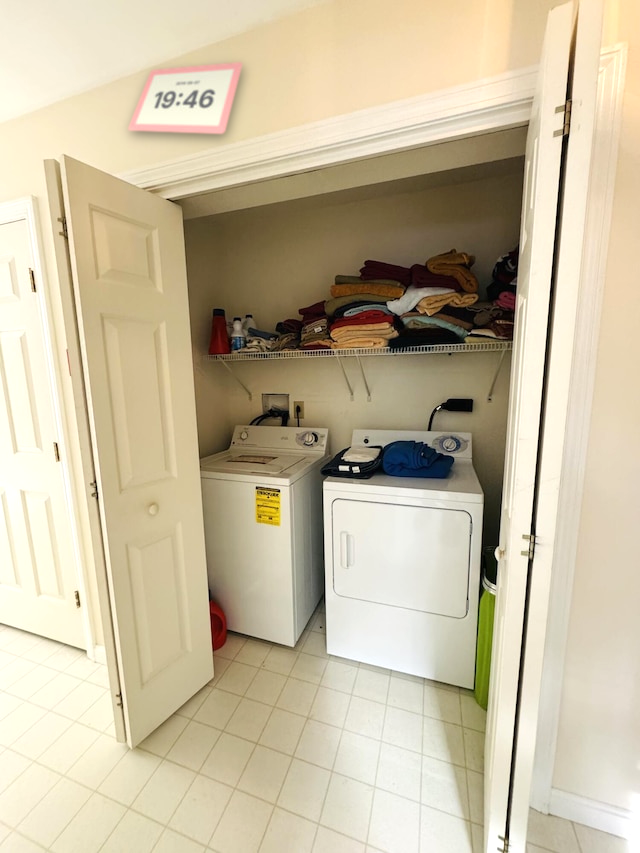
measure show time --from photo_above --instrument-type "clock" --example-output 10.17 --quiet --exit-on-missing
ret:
19.46
